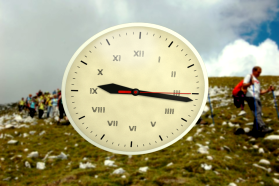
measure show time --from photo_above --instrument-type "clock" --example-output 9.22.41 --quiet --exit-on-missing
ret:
9.16.15
